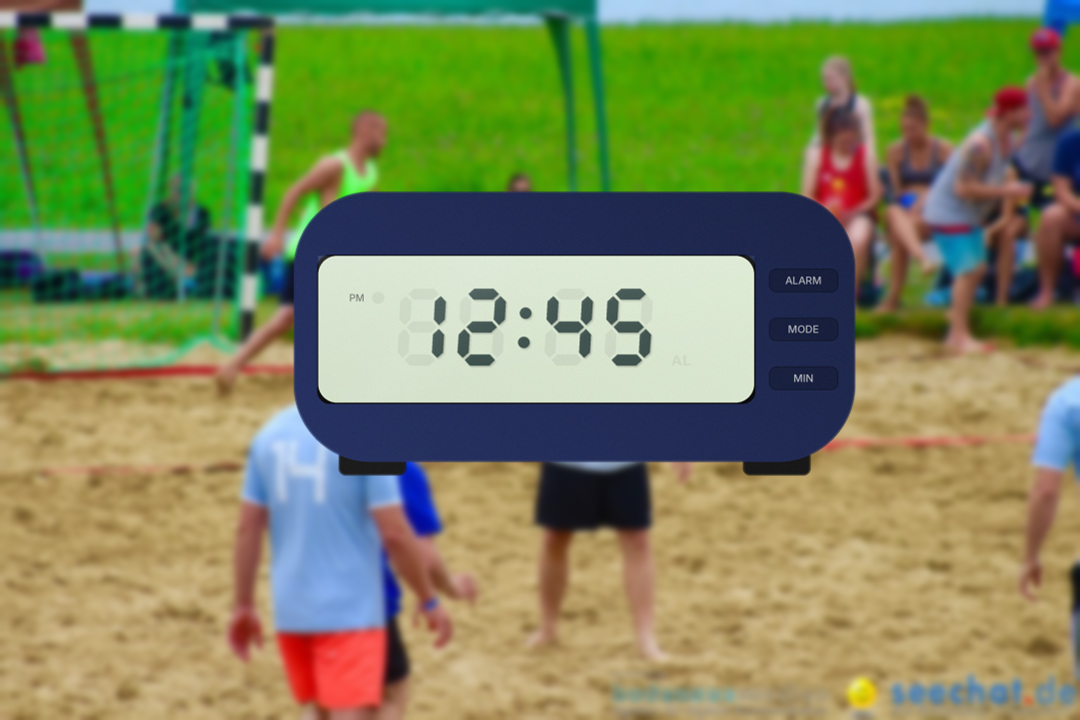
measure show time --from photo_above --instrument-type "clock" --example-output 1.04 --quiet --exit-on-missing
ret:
12.45
